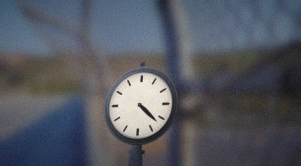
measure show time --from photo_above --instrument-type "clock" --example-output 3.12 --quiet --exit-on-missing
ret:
4.22
